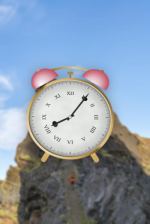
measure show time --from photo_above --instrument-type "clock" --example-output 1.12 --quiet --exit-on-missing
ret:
8.06
